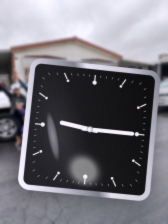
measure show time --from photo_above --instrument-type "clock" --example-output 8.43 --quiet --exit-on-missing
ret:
9.15
